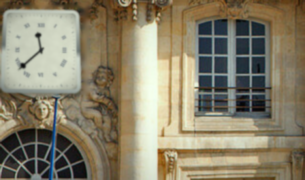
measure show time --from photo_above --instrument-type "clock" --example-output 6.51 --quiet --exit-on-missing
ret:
11.38
